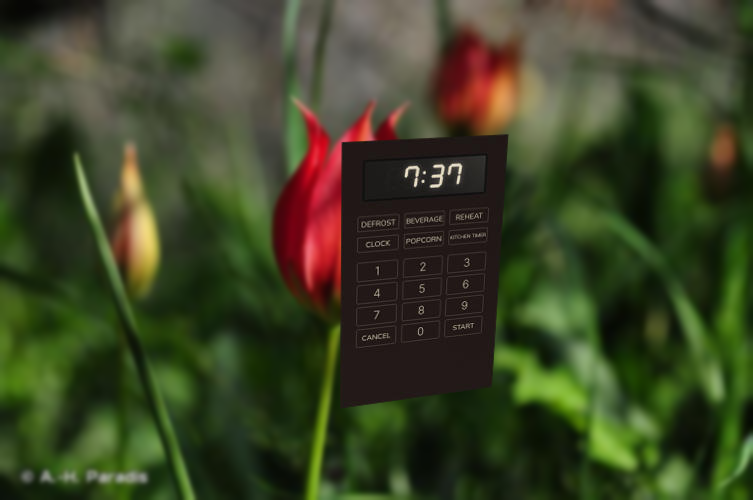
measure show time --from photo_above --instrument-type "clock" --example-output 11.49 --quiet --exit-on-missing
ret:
7.37
